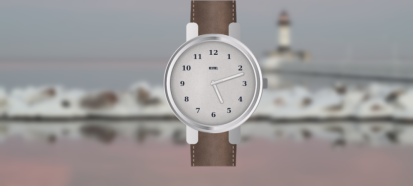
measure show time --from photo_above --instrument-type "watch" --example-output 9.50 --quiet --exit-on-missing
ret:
5.12
